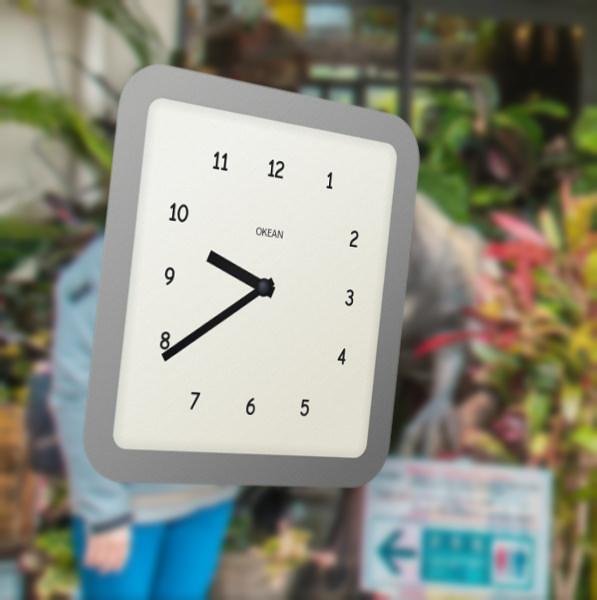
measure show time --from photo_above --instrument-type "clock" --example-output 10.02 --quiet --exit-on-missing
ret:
9.39
